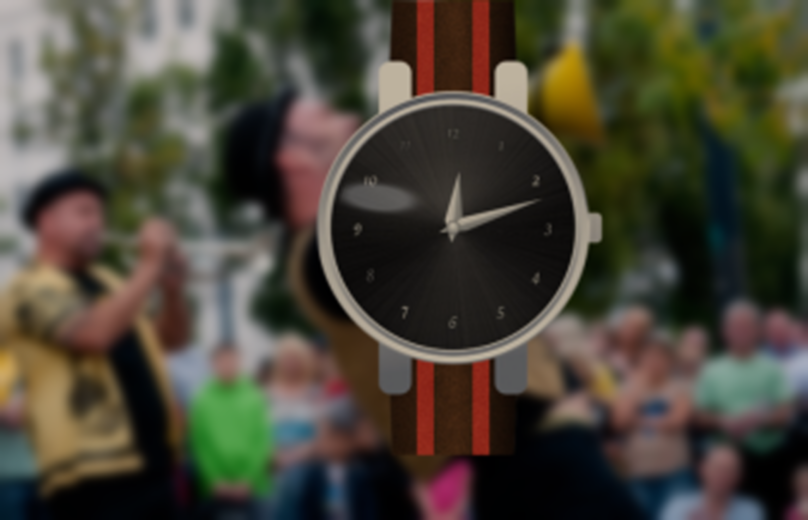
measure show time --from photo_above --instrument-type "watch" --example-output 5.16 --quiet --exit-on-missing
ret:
12.12
